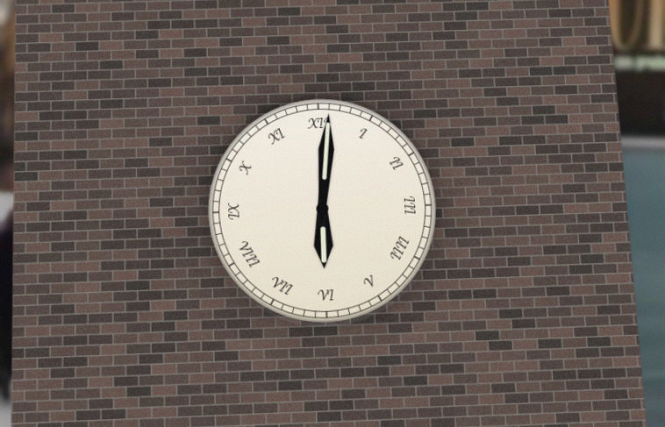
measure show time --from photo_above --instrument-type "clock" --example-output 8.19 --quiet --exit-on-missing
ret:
6.01
